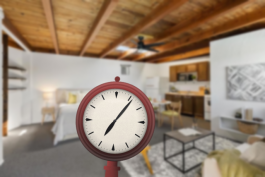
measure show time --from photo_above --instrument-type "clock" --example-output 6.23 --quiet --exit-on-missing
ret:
7.06
